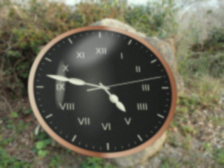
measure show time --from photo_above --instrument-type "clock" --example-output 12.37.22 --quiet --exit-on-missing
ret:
4.47.13
